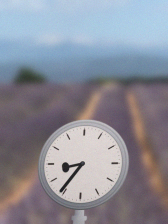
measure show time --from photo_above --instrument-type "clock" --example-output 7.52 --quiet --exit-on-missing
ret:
8.36
